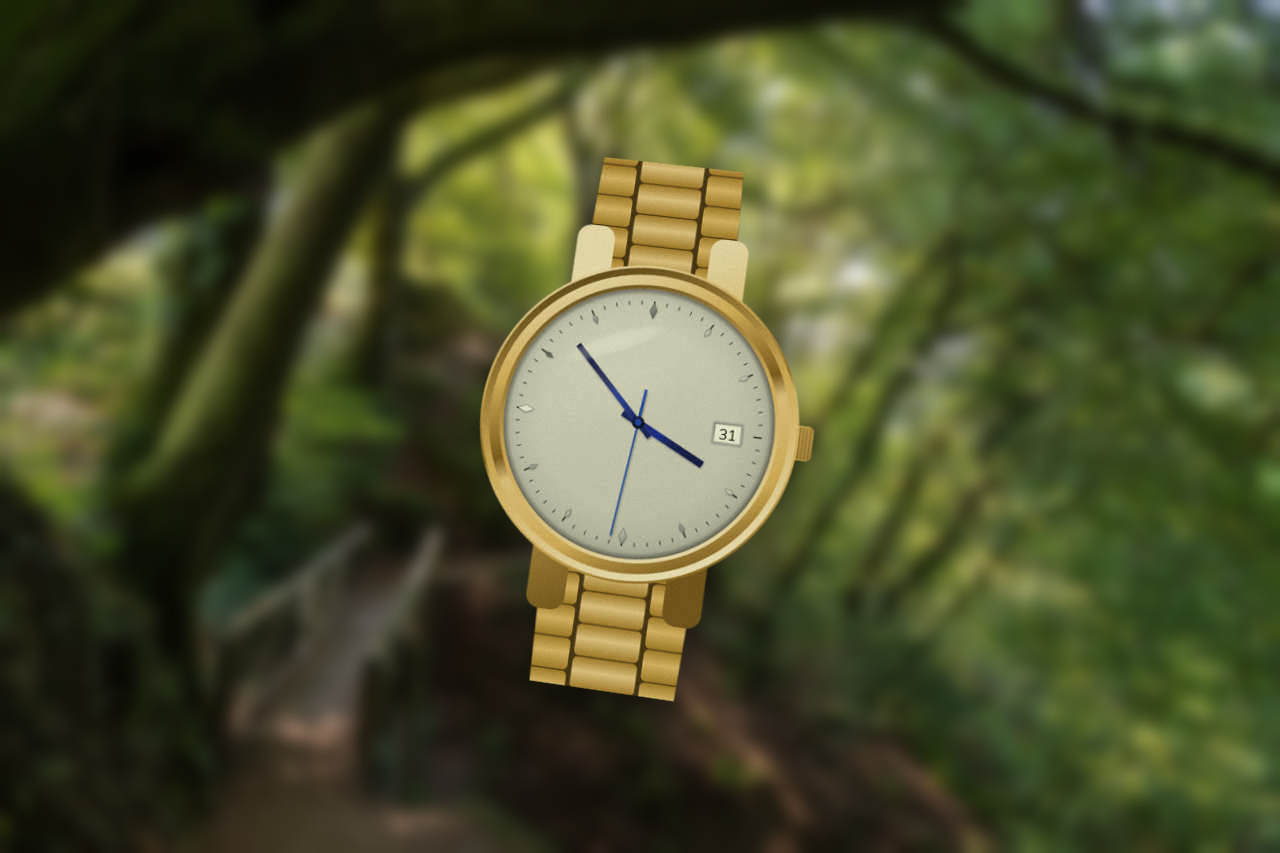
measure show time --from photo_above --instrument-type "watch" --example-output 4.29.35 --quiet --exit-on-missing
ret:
3.52.31
